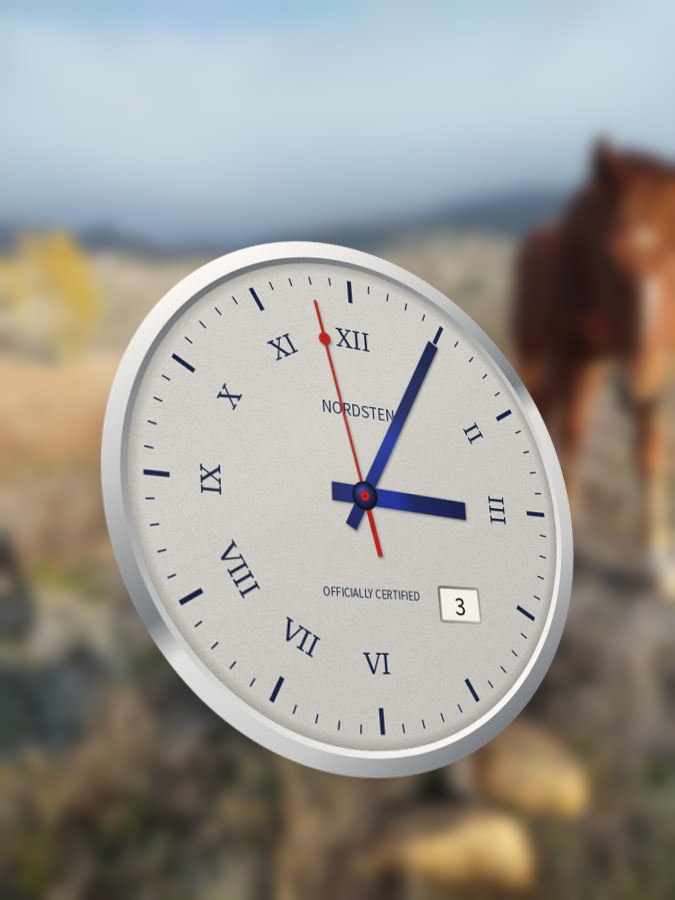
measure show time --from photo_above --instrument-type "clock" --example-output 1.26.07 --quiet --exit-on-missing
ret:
3.04.58
